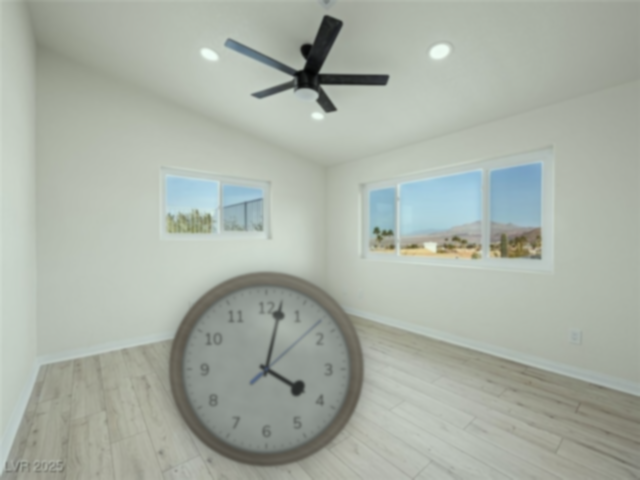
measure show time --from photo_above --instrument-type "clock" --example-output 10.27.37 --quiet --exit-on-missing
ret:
4.02.08
